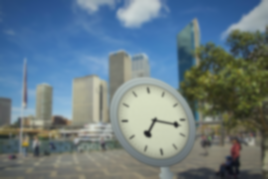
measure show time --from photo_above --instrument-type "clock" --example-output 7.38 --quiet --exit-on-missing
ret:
7.17
